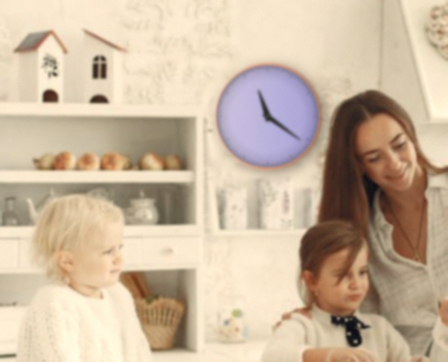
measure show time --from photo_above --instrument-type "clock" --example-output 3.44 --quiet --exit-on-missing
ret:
11.21
